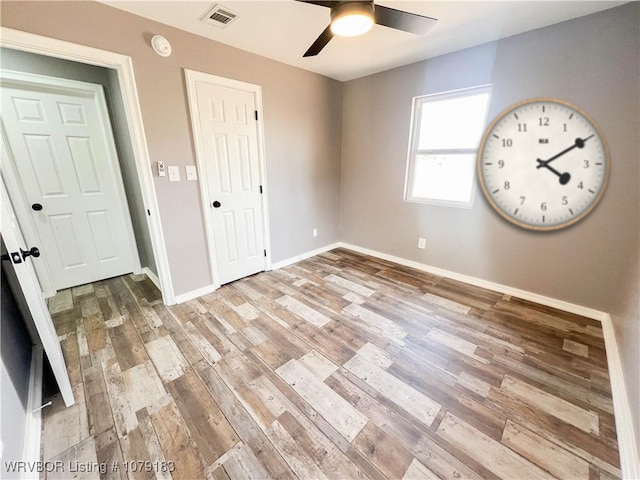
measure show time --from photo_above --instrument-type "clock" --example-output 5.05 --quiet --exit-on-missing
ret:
4.10
